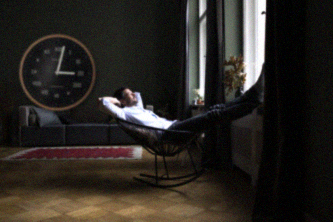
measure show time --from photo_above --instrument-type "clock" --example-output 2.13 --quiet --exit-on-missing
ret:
3.02
